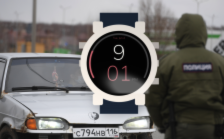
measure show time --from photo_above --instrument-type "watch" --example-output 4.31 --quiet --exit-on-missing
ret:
9.01
